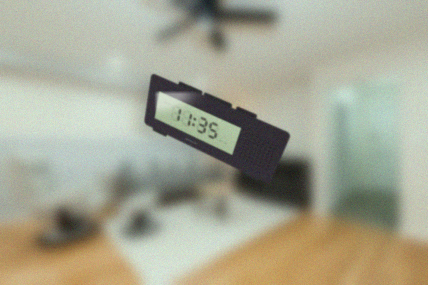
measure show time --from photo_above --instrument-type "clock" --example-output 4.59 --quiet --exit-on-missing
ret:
11.35
